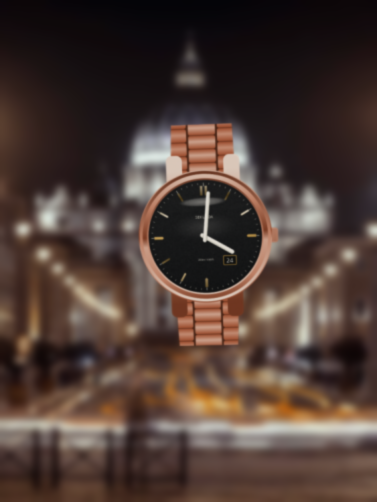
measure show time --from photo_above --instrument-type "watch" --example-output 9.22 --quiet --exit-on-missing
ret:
4.01
